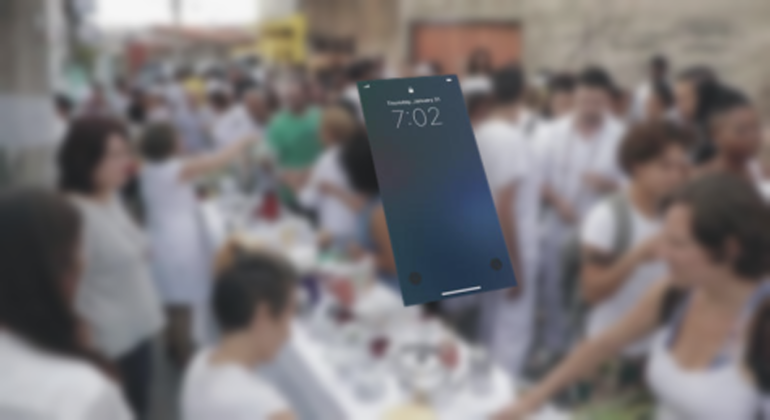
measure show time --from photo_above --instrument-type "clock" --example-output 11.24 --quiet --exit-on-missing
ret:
7.02
